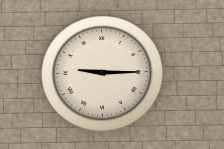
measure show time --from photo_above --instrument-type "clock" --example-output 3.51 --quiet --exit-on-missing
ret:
9.15
